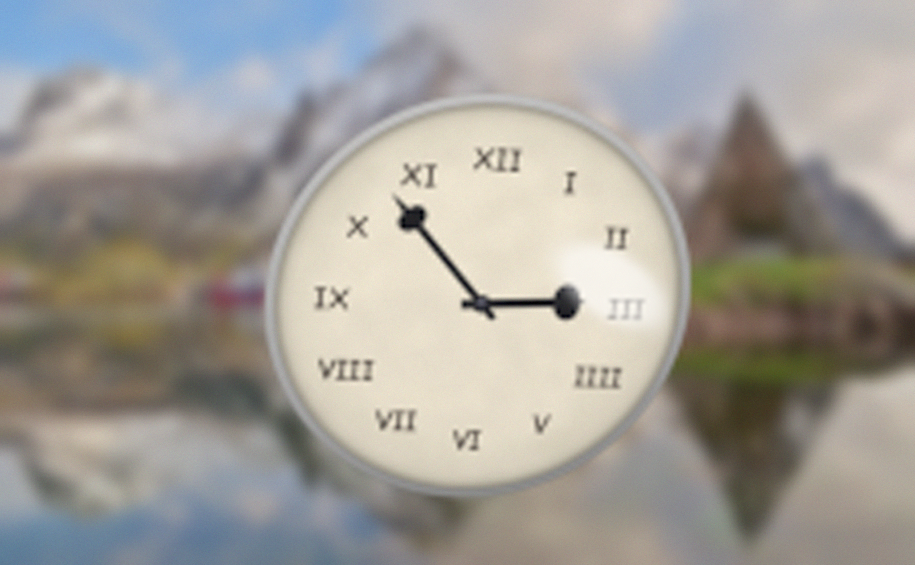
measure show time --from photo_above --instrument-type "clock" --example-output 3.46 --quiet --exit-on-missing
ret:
2.53
